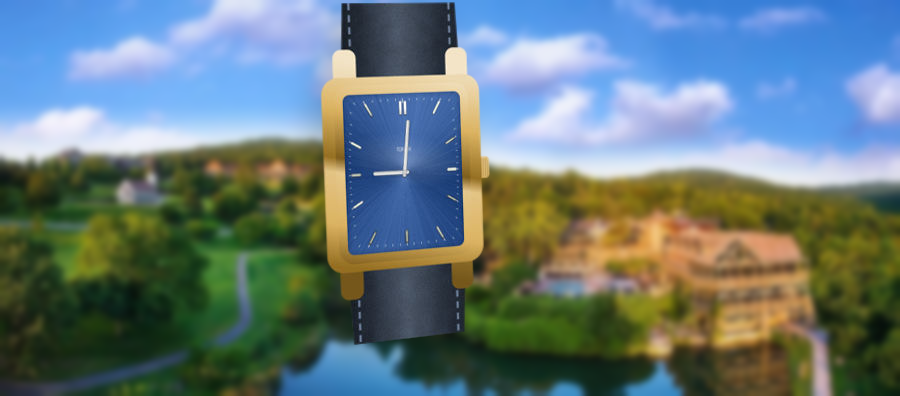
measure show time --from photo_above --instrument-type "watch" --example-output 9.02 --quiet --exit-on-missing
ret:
9.01
